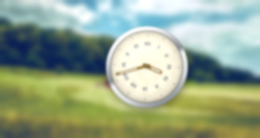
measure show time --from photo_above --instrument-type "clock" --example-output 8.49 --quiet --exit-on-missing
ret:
3.42
